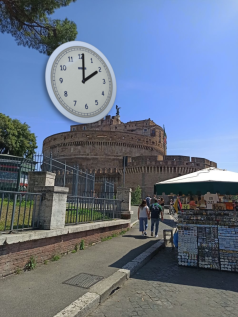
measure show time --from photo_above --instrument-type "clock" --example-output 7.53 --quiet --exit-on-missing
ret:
2.01
